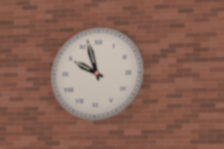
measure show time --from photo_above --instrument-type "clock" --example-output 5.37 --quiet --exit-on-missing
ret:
9.57
